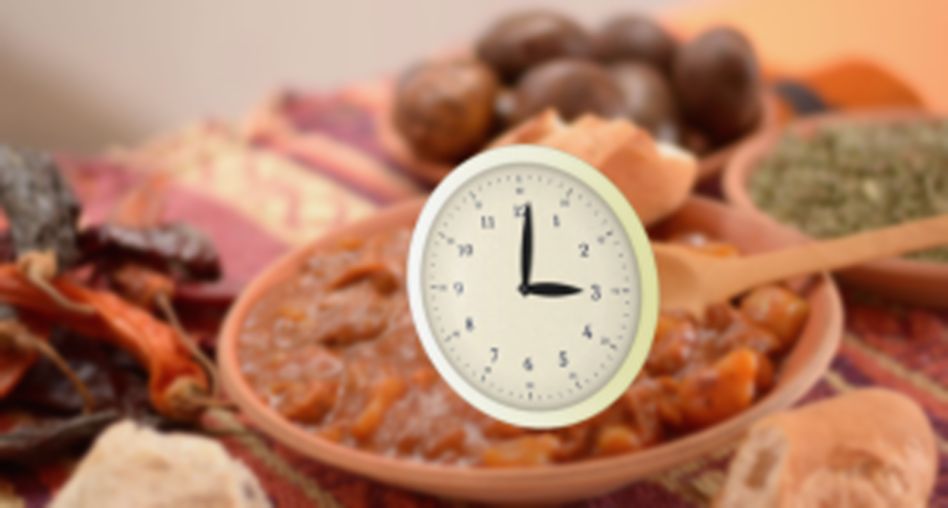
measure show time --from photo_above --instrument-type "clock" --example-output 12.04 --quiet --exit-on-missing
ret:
3.01
